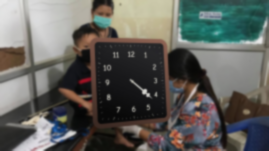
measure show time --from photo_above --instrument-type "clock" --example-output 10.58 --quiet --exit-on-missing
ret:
4.22
